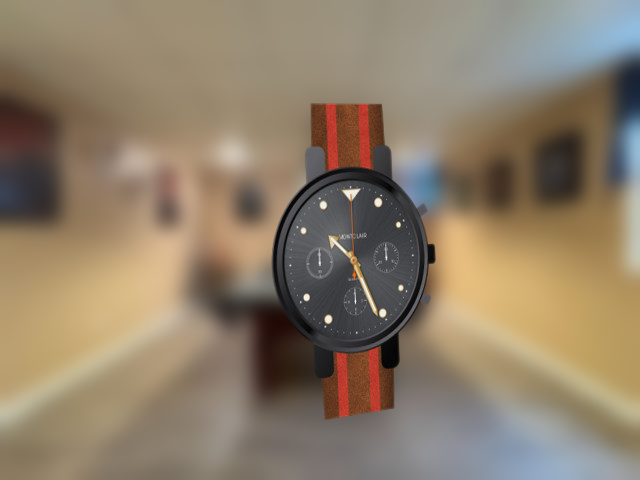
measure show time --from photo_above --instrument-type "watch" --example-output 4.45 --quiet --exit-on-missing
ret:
10.26
